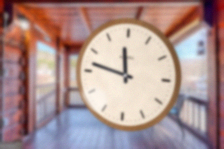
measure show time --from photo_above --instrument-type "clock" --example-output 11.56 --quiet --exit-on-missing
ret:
11.47
